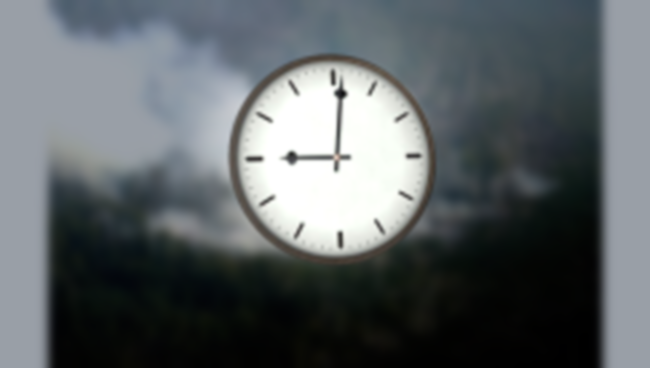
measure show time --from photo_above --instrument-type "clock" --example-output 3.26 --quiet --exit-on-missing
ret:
9.01
